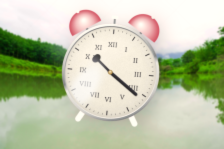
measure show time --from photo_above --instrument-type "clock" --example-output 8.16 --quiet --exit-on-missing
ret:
10.21
